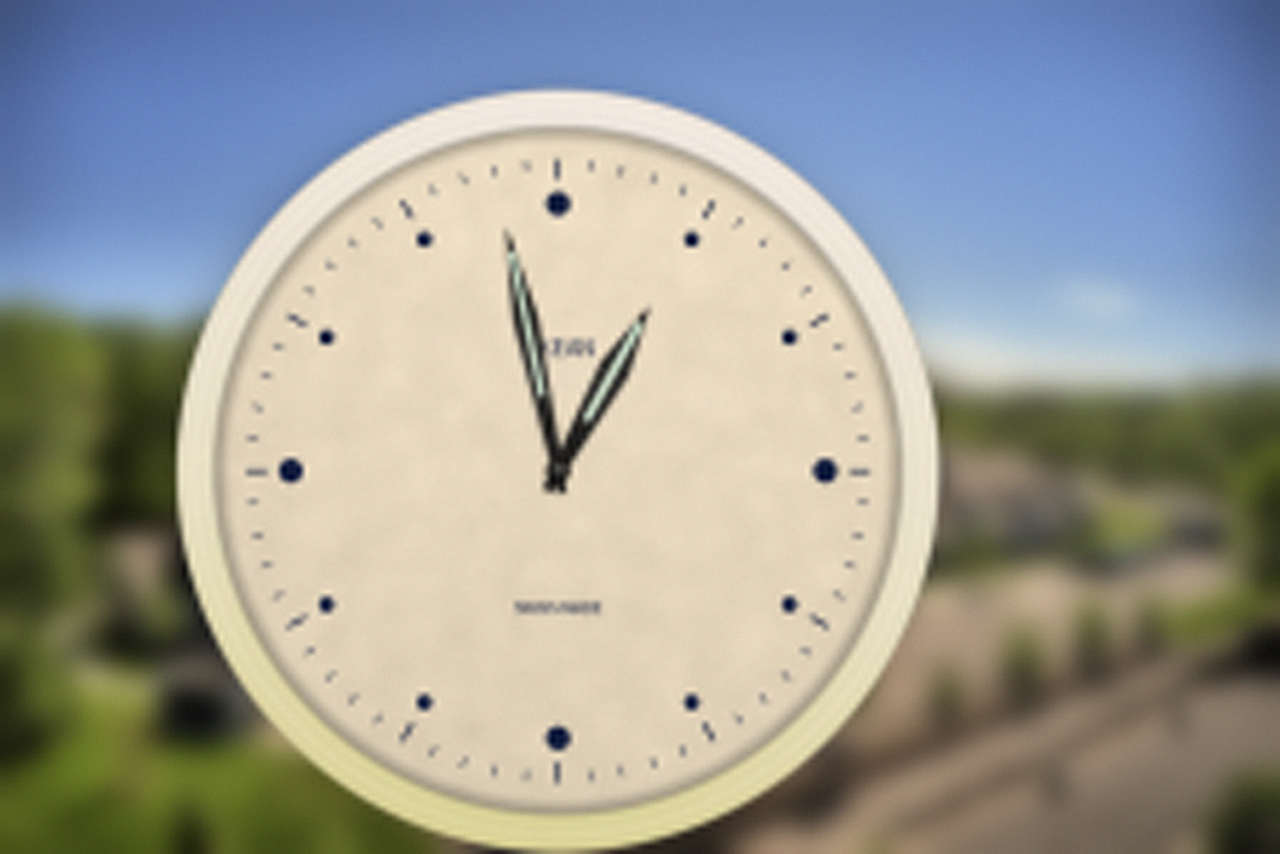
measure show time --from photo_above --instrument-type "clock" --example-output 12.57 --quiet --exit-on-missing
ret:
12.58
